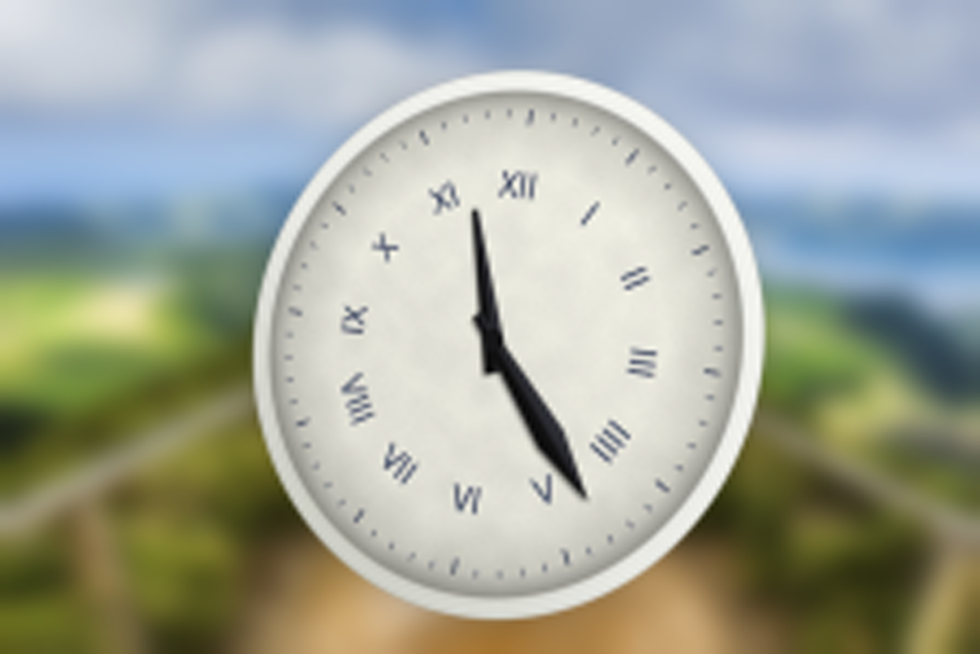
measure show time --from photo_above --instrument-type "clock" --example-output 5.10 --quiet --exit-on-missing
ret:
11.23
